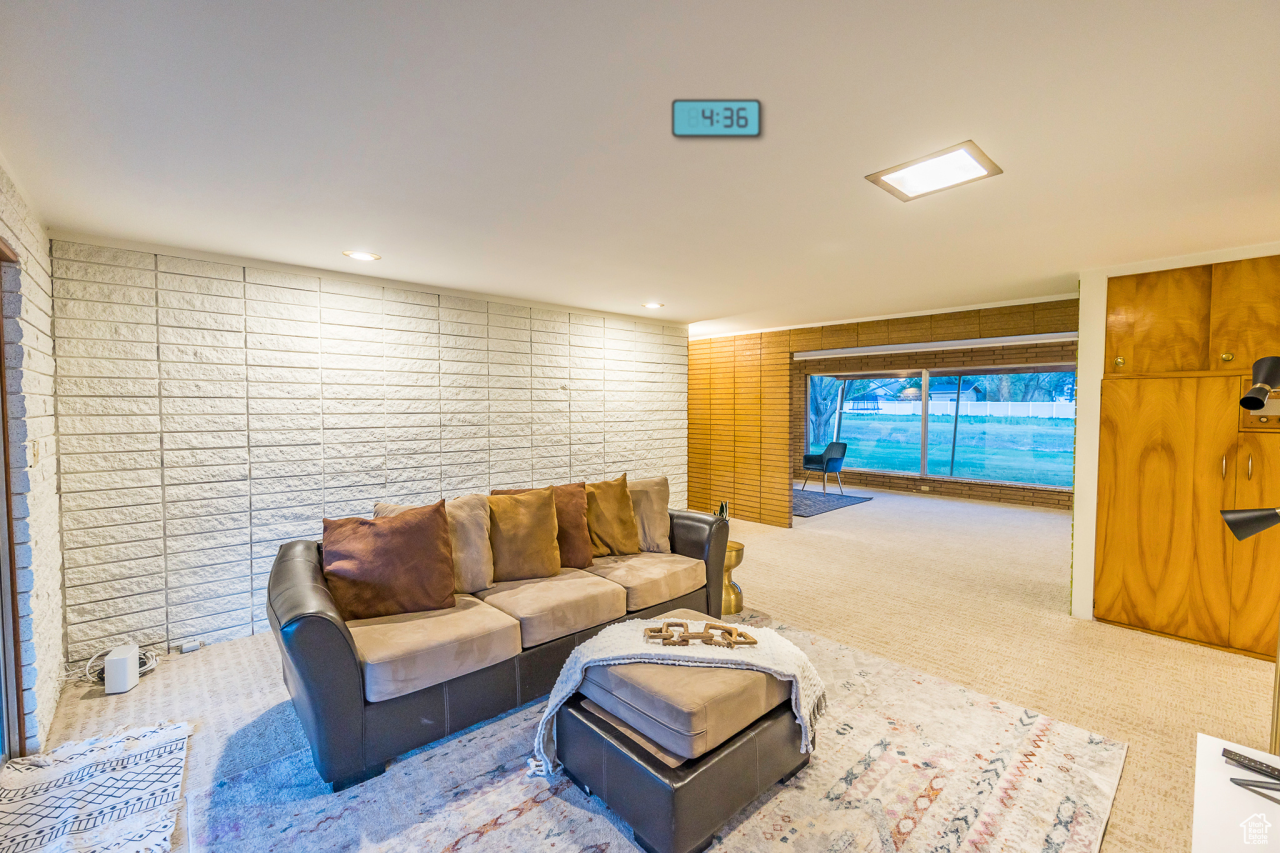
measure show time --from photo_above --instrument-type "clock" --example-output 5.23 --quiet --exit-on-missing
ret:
4.36
